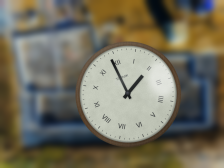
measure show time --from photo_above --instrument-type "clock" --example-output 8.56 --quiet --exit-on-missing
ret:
1.59
